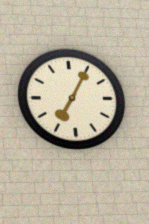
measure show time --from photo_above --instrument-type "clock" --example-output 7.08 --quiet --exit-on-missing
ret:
7.05
